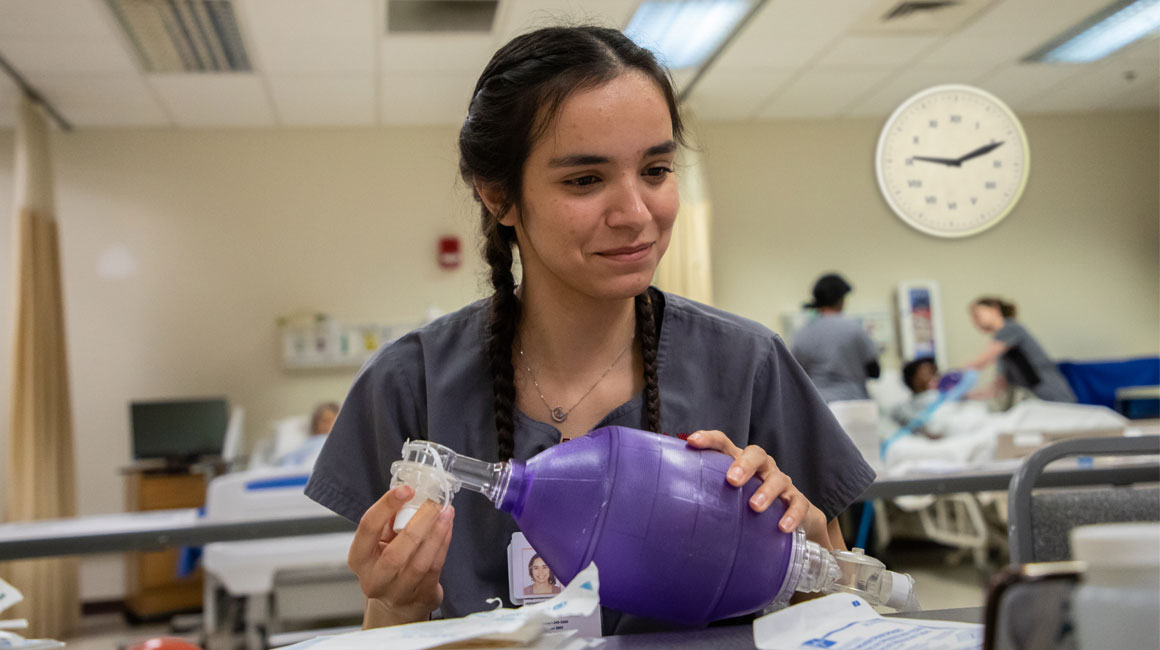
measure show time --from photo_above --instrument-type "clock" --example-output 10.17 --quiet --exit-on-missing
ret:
9.11
